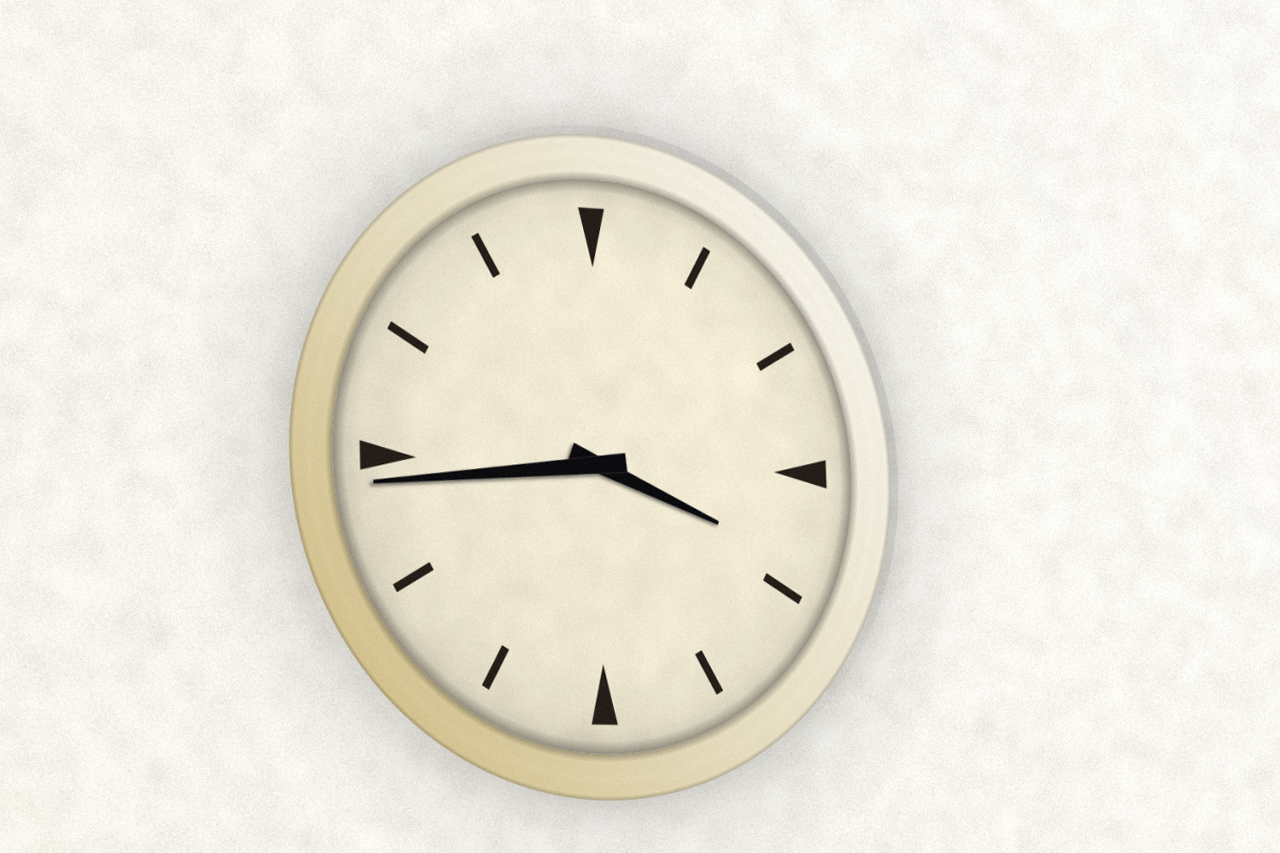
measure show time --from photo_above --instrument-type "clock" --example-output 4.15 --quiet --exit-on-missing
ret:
3.44
